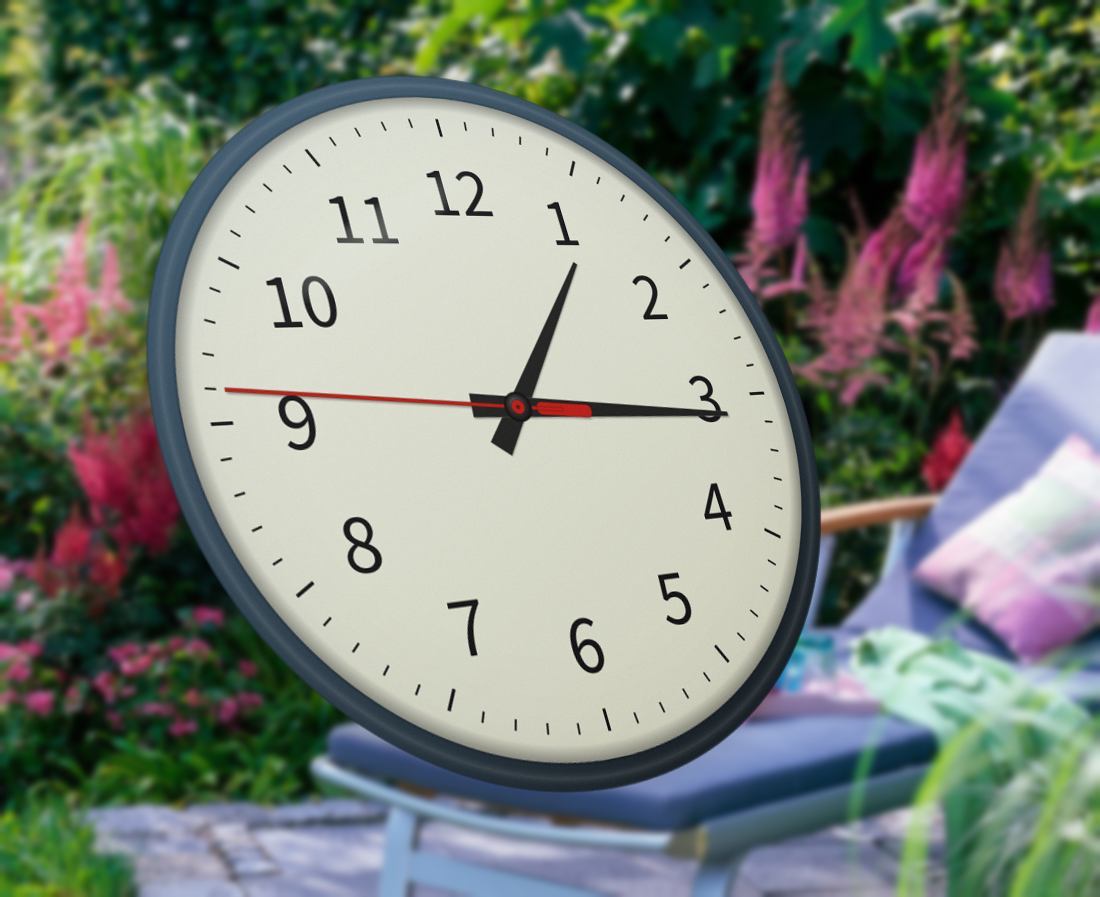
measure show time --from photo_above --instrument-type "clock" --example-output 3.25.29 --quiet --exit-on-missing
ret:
1.15.46
